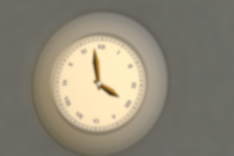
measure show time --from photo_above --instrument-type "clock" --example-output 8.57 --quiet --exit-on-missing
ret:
3.58
